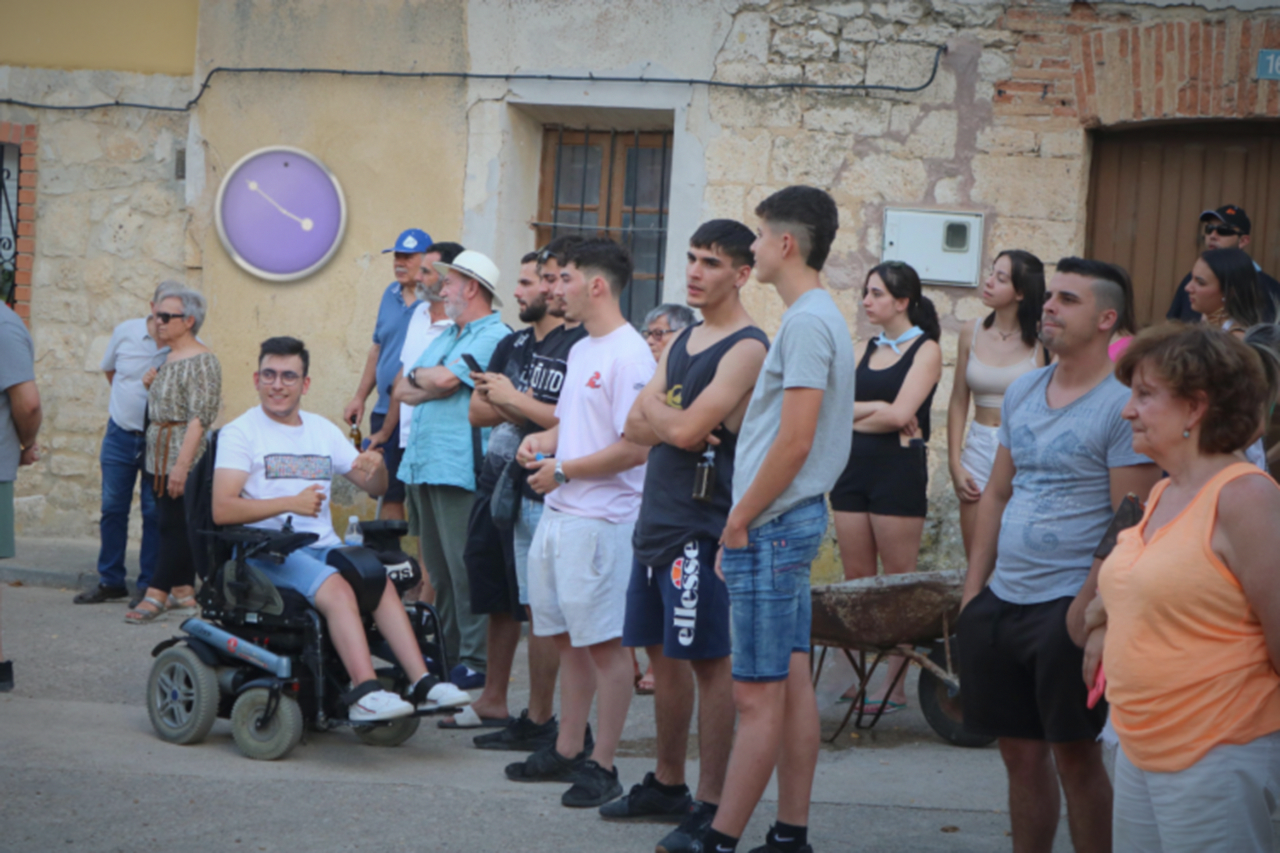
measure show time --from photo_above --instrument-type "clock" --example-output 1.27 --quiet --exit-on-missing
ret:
3.51
